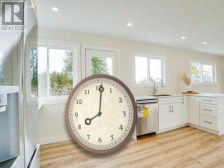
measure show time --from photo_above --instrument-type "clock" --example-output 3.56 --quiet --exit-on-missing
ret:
8.01
